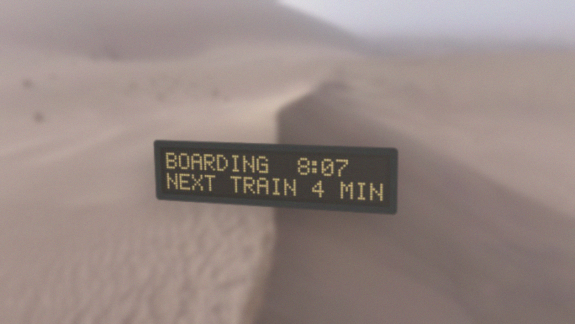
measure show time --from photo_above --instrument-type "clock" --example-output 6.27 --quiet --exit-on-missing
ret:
8.07
